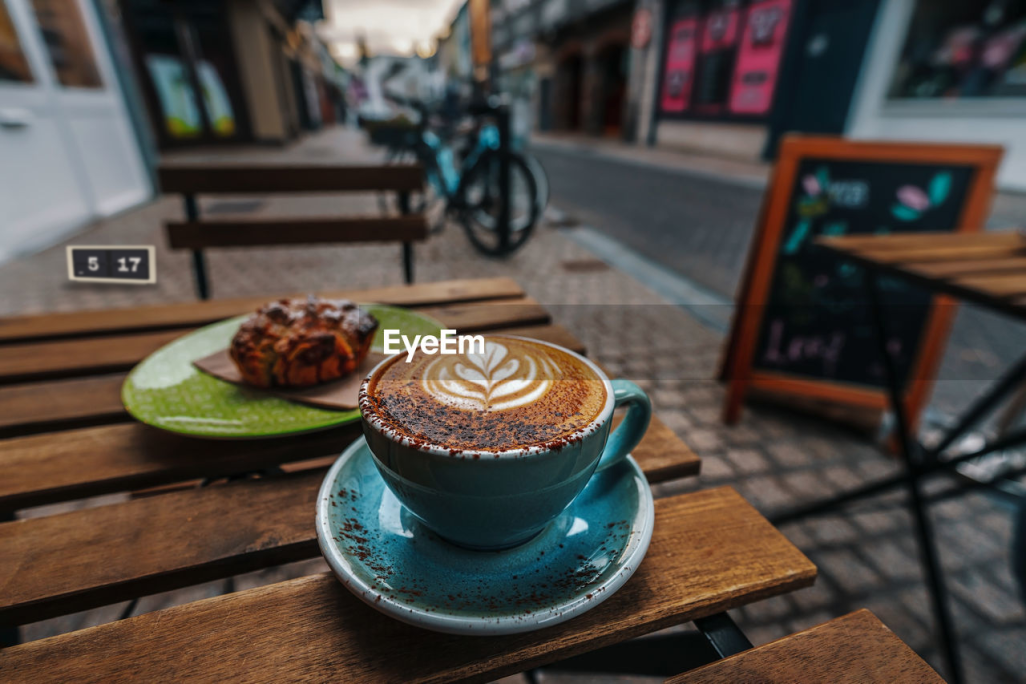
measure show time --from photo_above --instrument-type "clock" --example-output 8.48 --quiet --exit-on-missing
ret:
5.17
